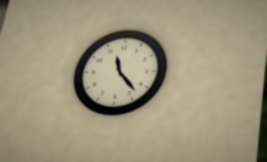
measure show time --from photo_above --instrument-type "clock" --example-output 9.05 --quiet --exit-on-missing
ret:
11.23
